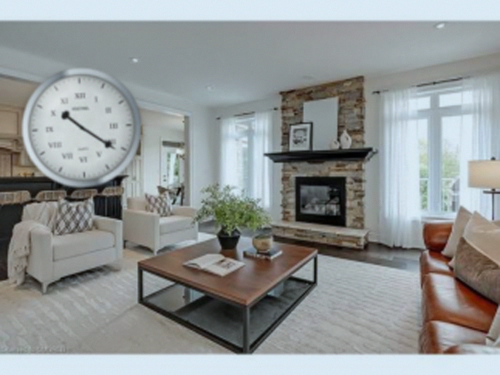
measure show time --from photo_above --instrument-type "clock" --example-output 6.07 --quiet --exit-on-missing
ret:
10.21
